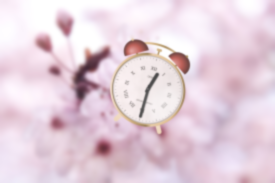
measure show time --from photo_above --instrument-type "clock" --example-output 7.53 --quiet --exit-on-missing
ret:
12.30
